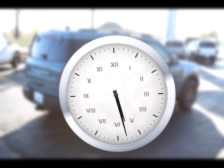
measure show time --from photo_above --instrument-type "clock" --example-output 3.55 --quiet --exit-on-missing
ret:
5.28
